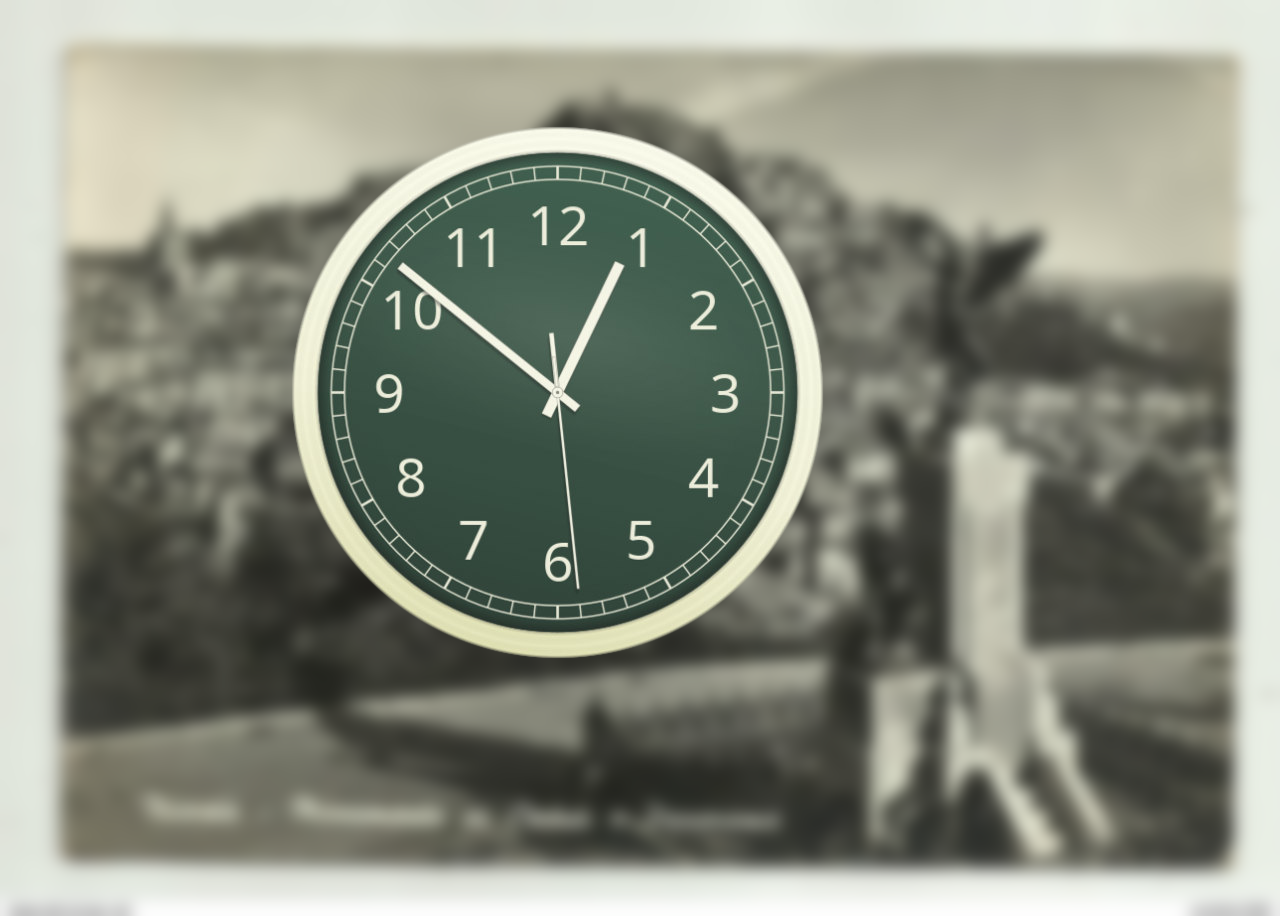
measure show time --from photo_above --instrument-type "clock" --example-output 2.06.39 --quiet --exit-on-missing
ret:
12.51.29
